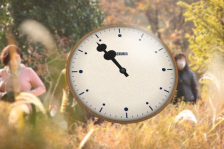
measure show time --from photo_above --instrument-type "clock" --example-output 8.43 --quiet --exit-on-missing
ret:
10.54
